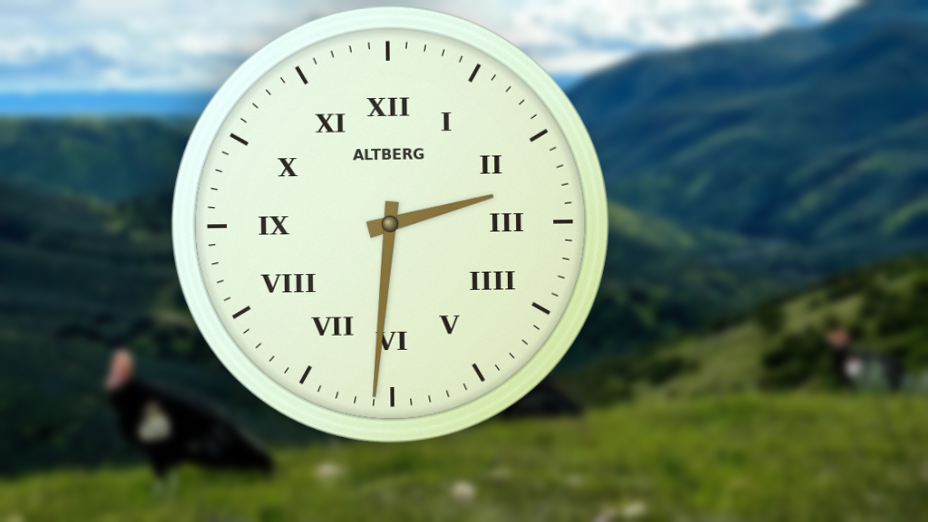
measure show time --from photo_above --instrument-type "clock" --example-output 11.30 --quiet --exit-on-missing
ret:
2.31
